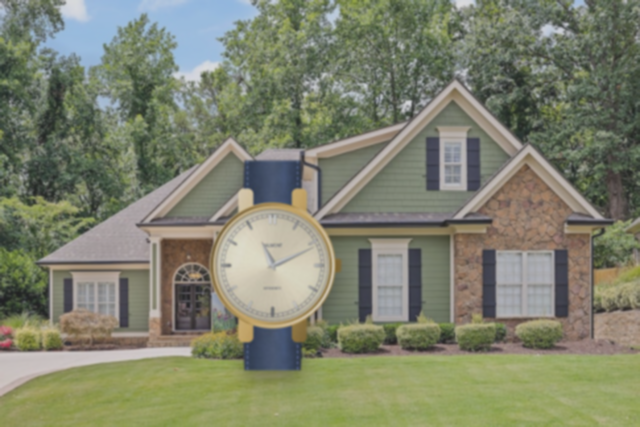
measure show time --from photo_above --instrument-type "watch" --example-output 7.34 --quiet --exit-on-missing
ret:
11.11
